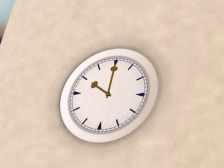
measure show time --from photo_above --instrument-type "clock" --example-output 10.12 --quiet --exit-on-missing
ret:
10.00
